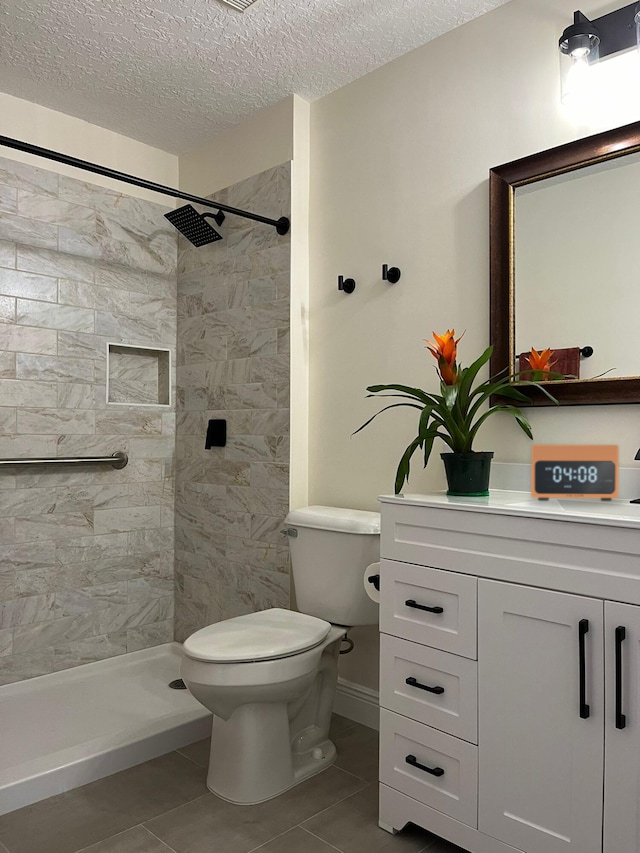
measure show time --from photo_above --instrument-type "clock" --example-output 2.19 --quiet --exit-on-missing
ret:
4.08
